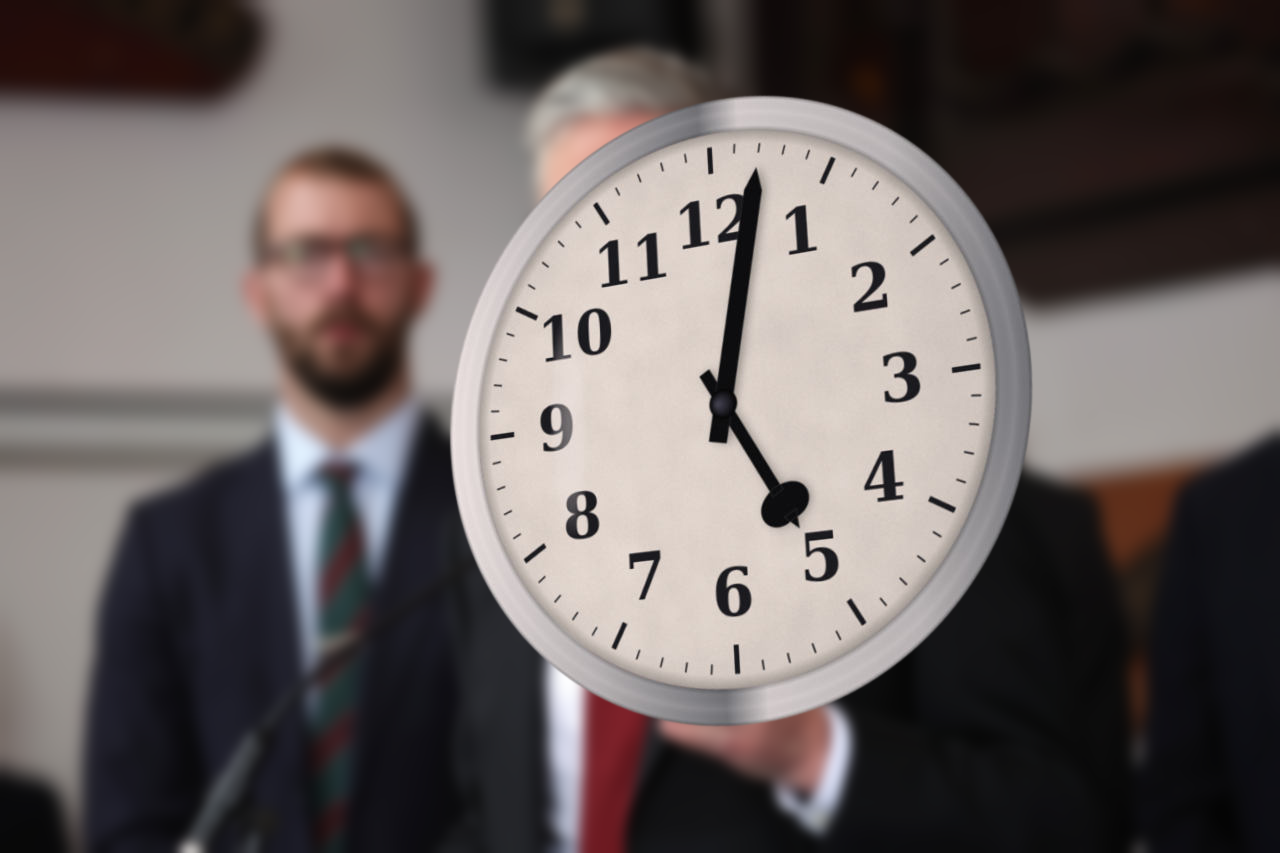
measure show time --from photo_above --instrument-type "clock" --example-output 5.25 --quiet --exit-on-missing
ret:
5.02
